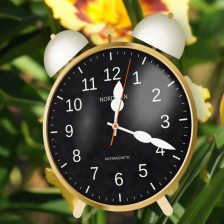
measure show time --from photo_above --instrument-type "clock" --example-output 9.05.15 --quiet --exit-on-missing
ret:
12.19.03
